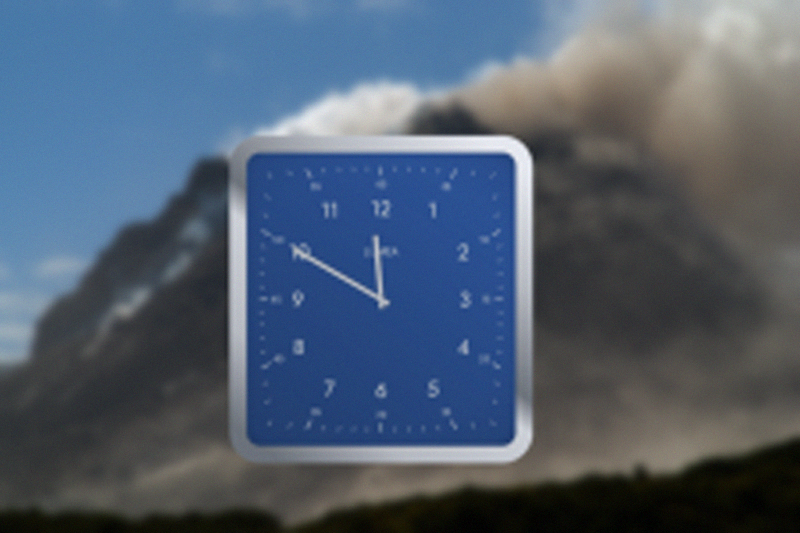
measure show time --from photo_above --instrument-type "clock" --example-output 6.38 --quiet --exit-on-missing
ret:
11.50
